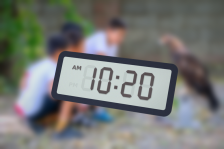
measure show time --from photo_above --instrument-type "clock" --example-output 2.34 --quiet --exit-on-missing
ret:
10.20
